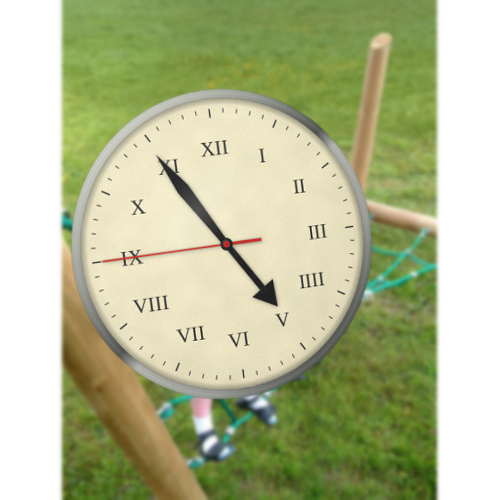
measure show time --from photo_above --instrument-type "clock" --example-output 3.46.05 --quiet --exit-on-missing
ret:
4.54.45
